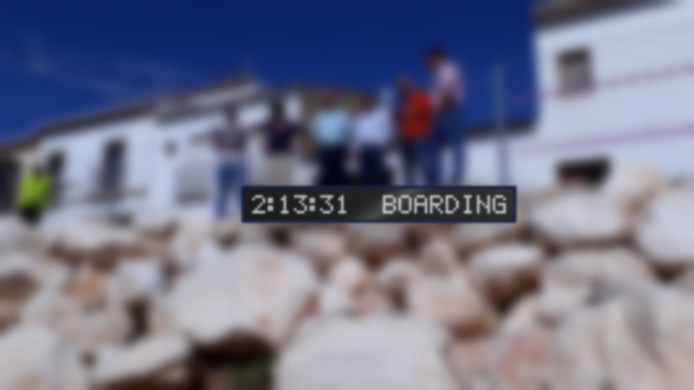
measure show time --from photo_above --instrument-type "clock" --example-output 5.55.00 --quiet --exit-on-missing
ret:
2.13.31
